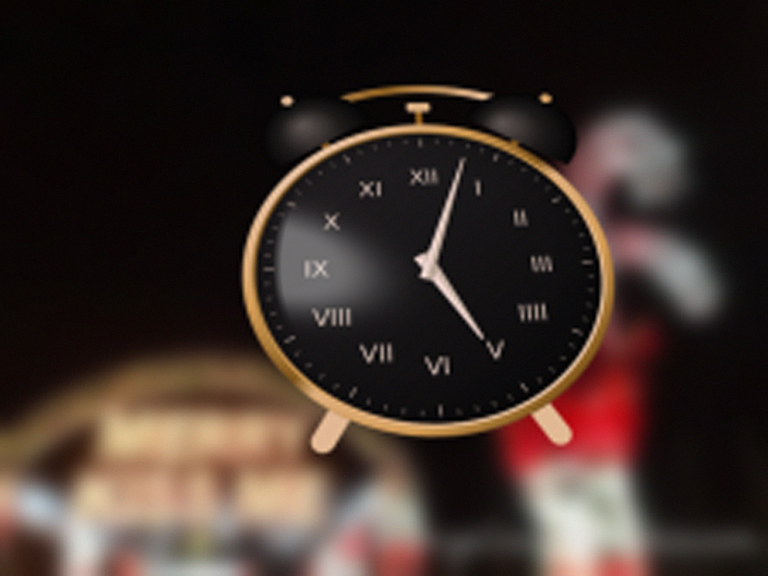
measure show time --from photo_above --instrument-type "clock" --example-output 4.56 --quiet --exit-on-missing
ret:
5.03
